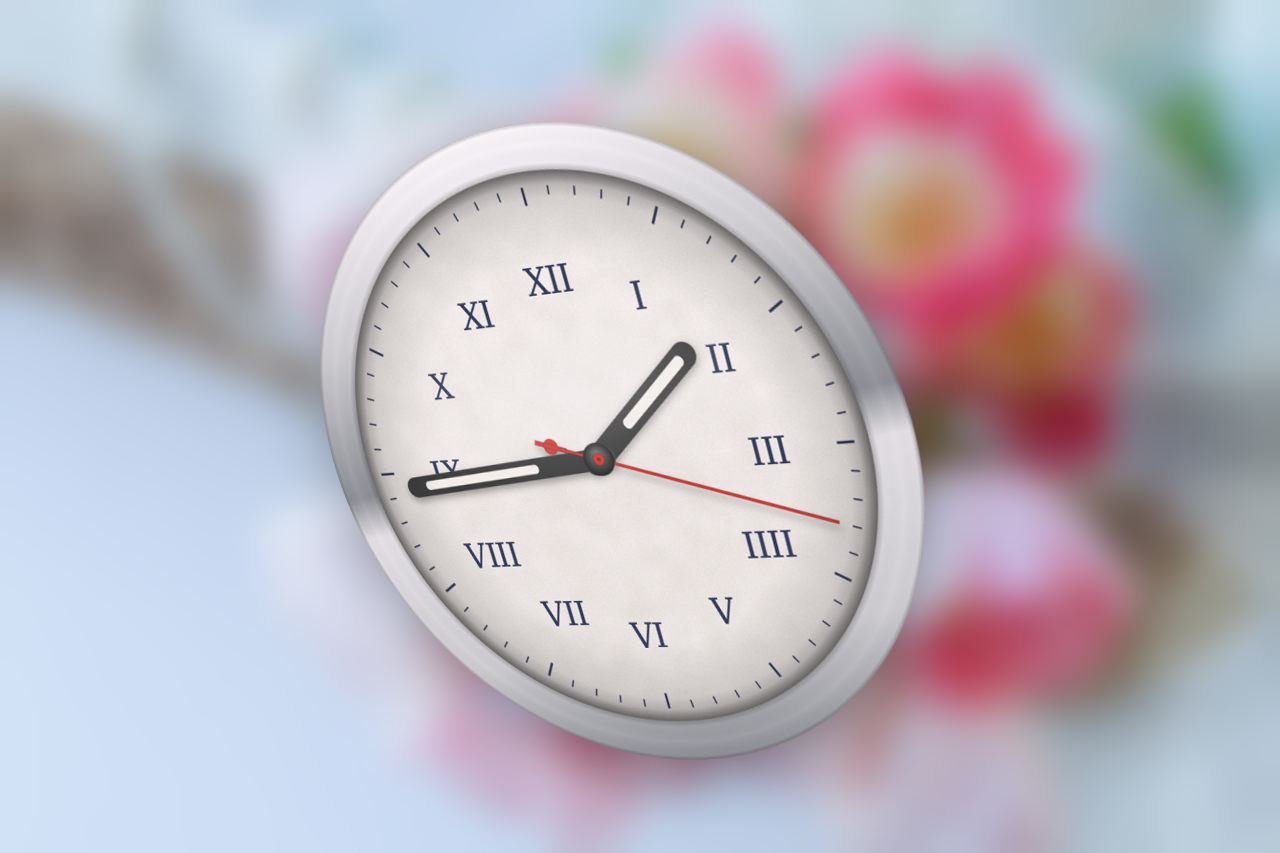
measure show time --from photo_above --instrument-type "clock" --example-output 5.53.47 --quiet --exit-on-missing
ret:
1.44.18
